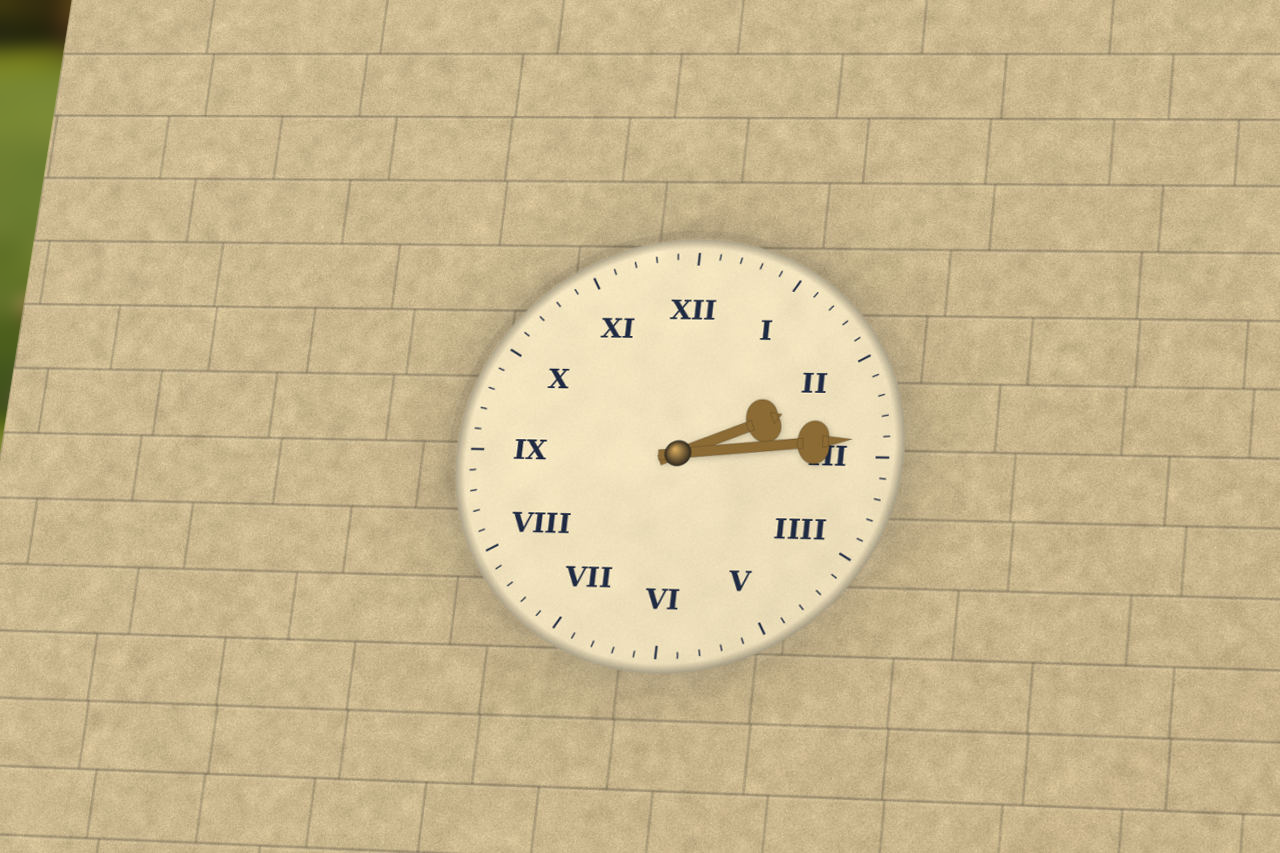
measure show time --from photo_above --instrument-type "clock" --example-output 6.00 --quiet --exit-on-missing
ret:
2.14
